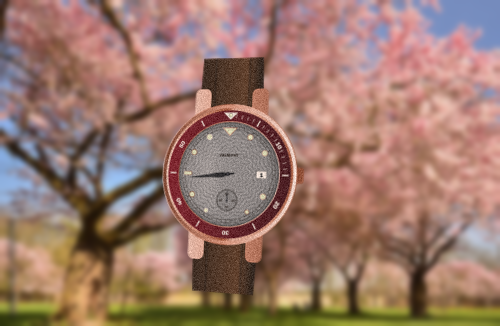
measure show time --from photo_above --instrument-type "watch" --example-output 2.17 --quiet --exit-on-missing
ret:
8.44
